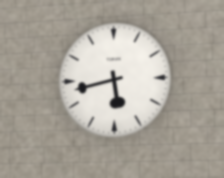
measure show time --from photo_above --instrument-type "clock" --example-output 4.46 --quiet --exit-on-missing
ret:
5.43
